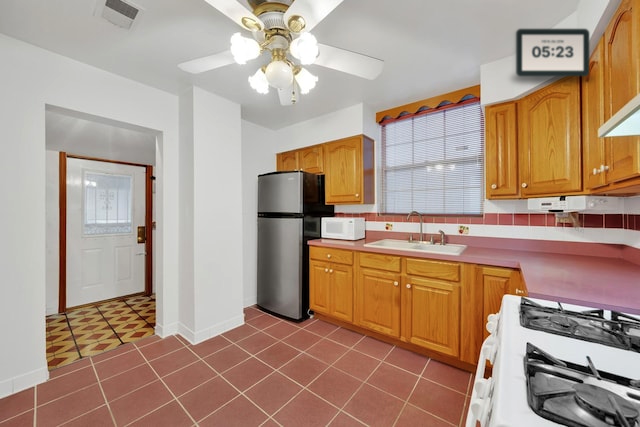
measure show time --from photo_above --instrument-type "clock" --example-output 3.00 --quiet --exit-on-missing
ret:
5.23
